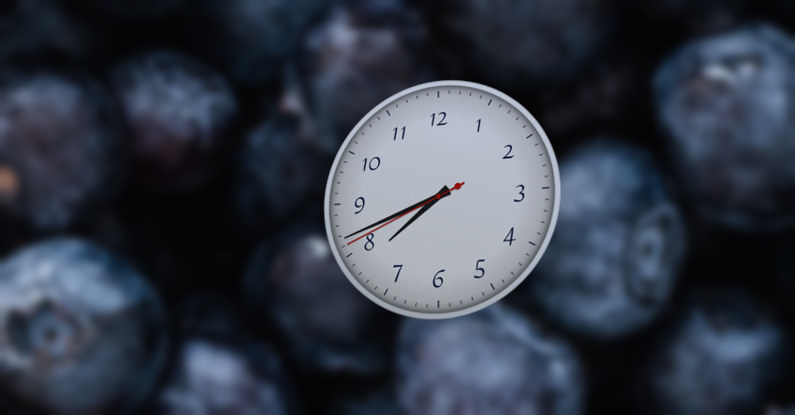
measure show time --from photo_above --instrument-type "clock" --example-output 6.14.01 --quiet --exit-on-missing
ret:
7.41.41
